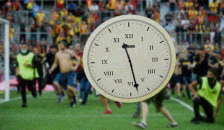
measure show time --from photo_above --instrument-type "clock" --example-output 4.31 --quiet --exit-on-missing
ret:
11.28
